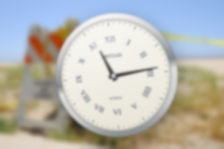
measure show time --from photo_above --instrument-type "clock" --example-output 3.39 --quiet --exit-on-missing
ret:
11.14
